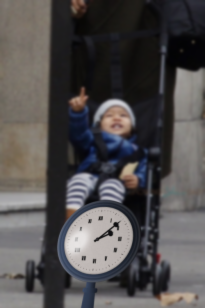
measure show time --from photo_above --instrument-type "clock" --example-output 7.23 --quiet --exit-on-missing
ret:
2.08
